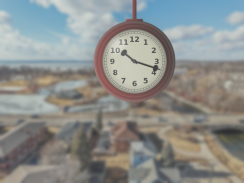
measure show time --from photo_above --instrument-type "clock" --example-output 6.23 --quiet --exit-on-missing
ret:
10.18
